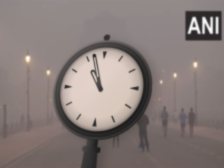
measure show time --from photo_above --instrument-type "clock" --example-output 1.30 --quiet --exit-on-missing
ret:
10.57
